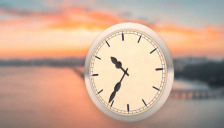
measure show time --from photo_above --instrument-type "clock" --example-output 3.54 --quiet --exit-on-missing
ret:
10.36
